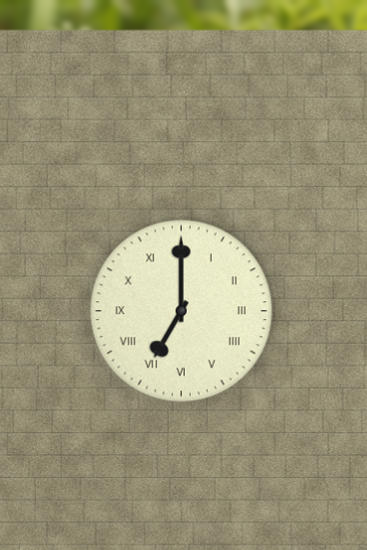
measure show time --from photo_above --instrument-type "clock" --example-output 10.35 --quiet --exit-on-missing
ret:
7.00
